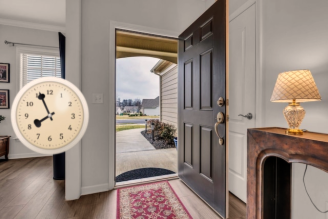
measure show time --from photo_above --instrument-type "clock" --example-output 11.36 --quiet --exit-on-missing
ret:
7.56
